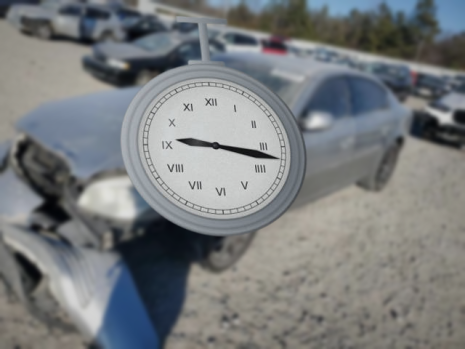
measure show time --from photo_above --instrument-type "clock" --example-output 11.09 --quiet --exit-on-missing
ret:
9.17
